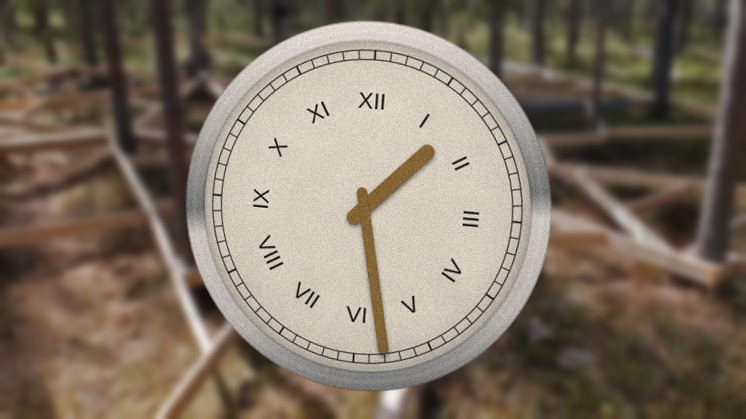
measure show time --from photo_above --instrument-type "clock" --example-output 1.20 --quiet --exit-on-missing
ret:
1.28
